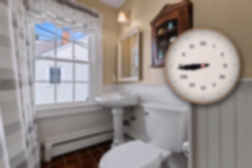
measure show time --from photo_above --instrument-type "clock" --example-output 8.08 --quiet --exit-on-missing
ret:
8.44
